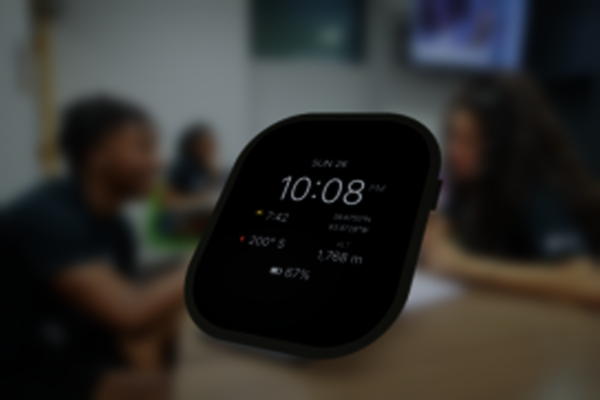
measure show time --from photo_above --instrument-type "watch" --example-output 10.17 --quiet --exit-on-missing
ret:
10.08
